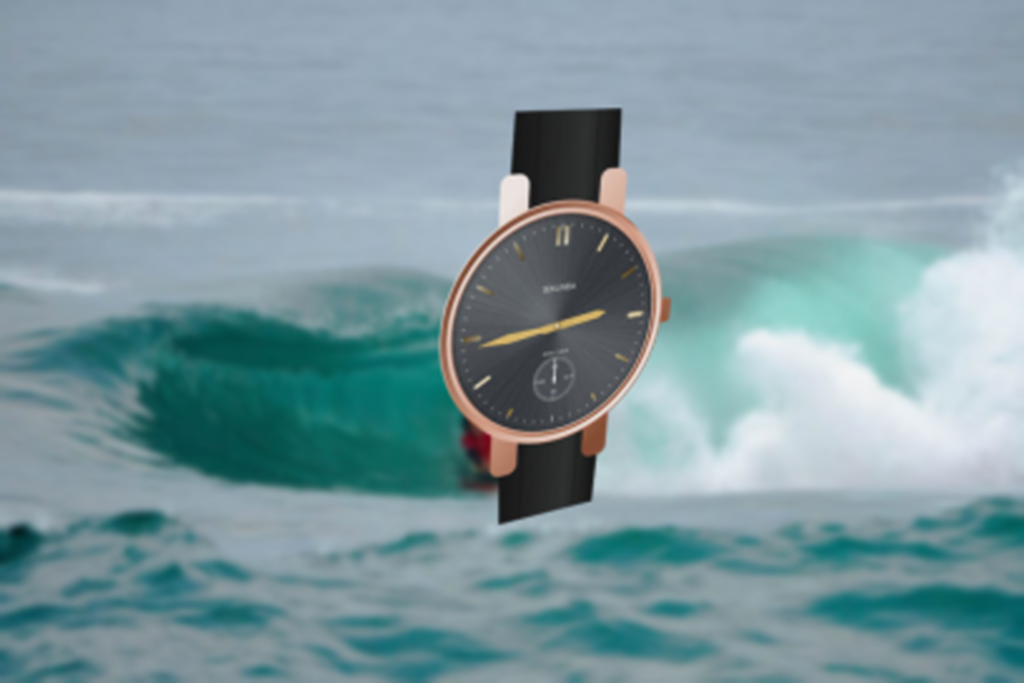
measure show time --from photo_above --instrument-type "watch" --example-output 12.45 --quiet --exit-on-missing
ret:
2.44
